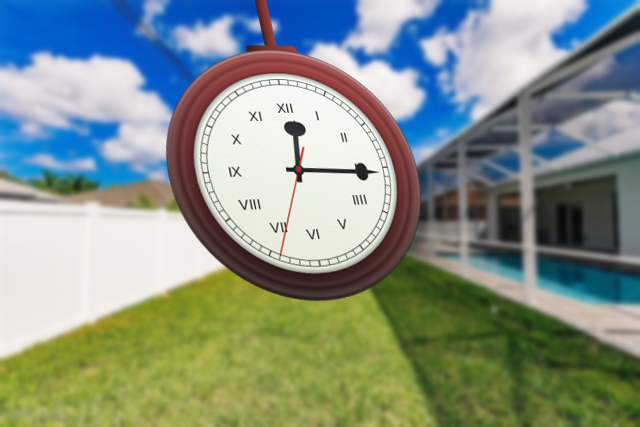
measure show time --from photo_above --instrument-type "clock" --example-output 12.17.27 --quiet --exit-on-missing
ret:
12.15.34
